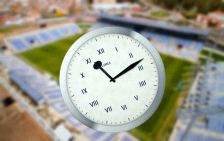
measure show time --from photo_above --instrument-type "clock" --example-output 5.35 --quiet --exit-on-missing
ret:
11.13
